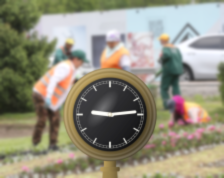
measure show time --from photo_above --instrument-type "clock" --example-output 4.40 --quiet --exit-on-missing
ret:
9.14
